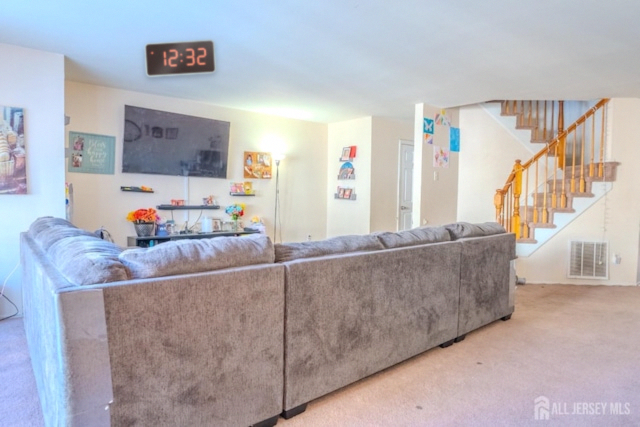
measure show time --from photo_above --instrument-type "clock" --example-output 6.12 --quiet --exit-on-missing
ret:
12.32
